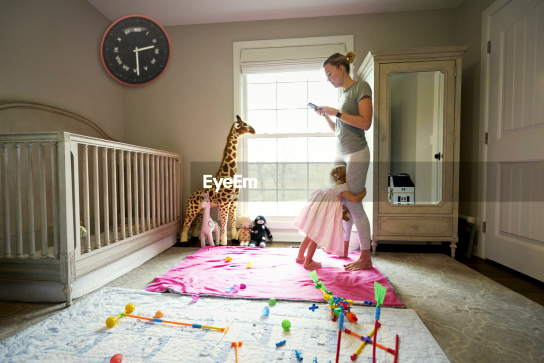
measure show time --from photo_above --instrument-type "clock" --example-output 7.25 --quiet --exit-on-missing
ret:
2.29
